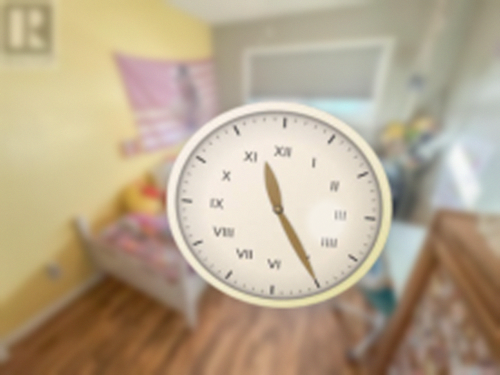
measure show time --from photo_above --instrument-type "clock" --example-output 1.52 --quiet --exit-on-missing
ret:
11.25
